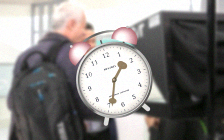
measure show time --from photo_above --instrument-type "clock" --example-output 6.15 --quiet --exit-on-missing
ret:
1.34
